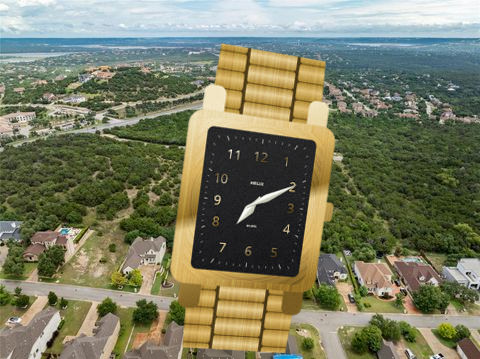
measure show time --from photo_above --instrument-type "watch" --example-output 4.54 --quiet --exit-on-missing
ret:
7.10
